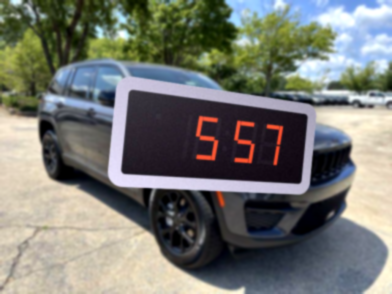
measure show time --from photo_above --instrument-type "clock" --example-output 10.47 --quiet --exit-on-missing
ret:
5.57
